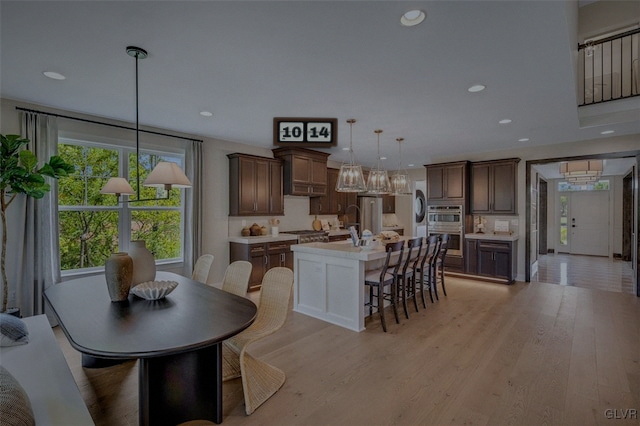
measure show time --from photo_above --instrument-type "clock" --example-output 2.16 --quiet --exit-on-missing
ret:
10.14
